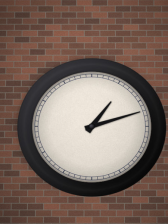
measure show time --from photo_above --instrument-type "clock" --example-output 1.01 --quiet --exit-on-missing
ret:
1.12
